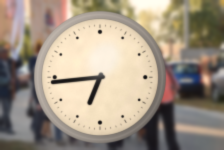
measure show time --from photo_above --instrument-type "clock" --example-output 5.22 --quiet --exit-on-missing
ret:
6.44
